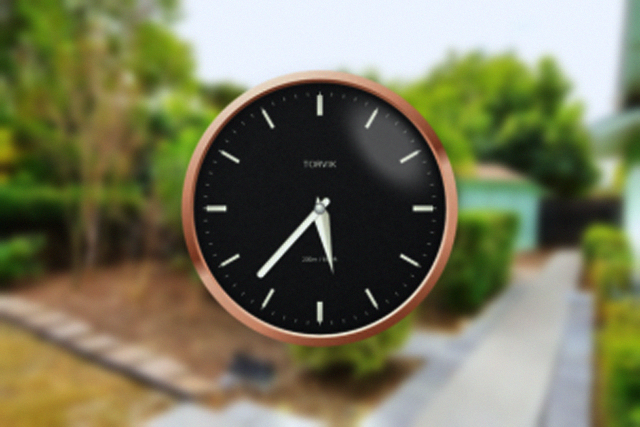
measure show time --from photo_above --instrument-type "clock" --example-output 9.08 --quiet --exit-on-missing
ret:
5.37
